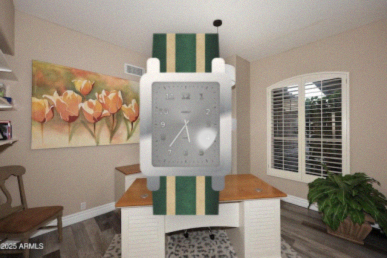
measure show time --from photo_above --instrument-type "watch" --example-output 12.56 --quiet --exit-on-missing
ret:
5.36
